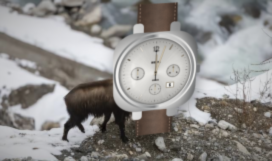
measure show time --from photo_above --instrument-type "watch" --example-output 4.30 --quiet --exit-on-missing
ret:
12.03
